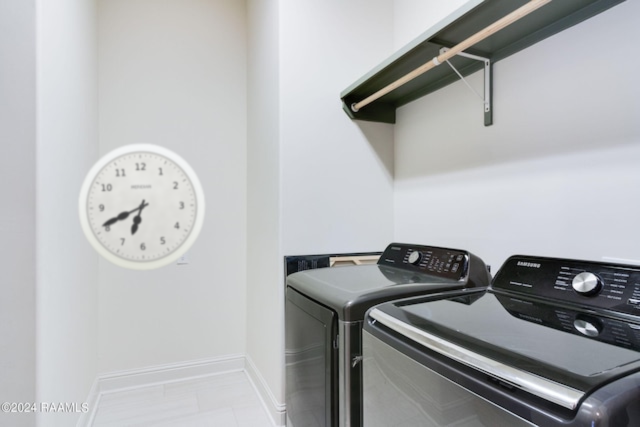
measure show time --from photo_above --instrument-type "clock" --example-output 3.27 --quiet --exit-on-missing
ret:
6.41
